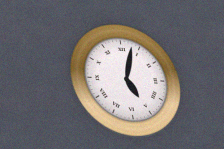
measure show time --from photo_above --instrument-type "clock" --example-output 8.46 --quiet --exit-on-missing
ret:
5.03
